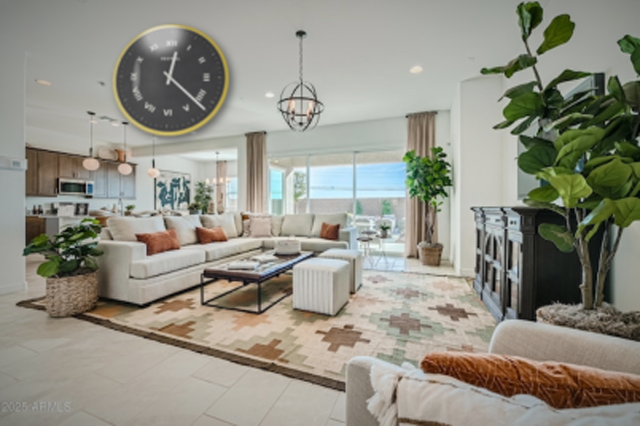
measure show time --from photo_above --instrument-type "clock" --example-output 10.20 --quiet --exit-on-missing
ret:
12.22
